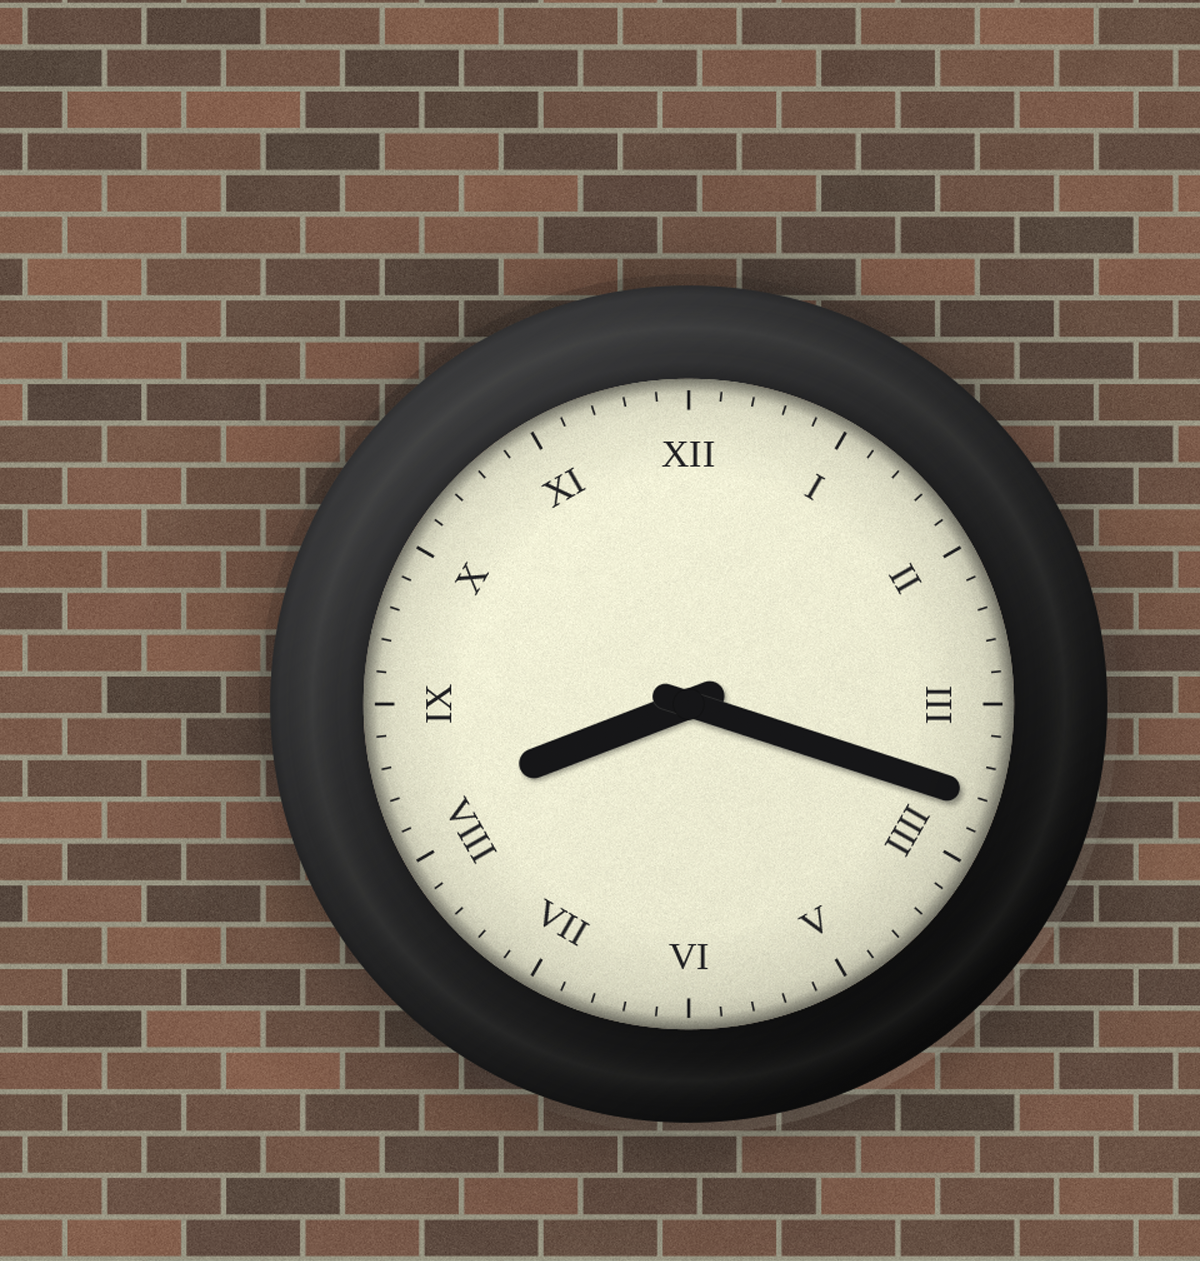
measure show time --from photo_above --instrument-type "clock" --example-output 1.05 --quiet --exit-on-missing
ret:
8.18
